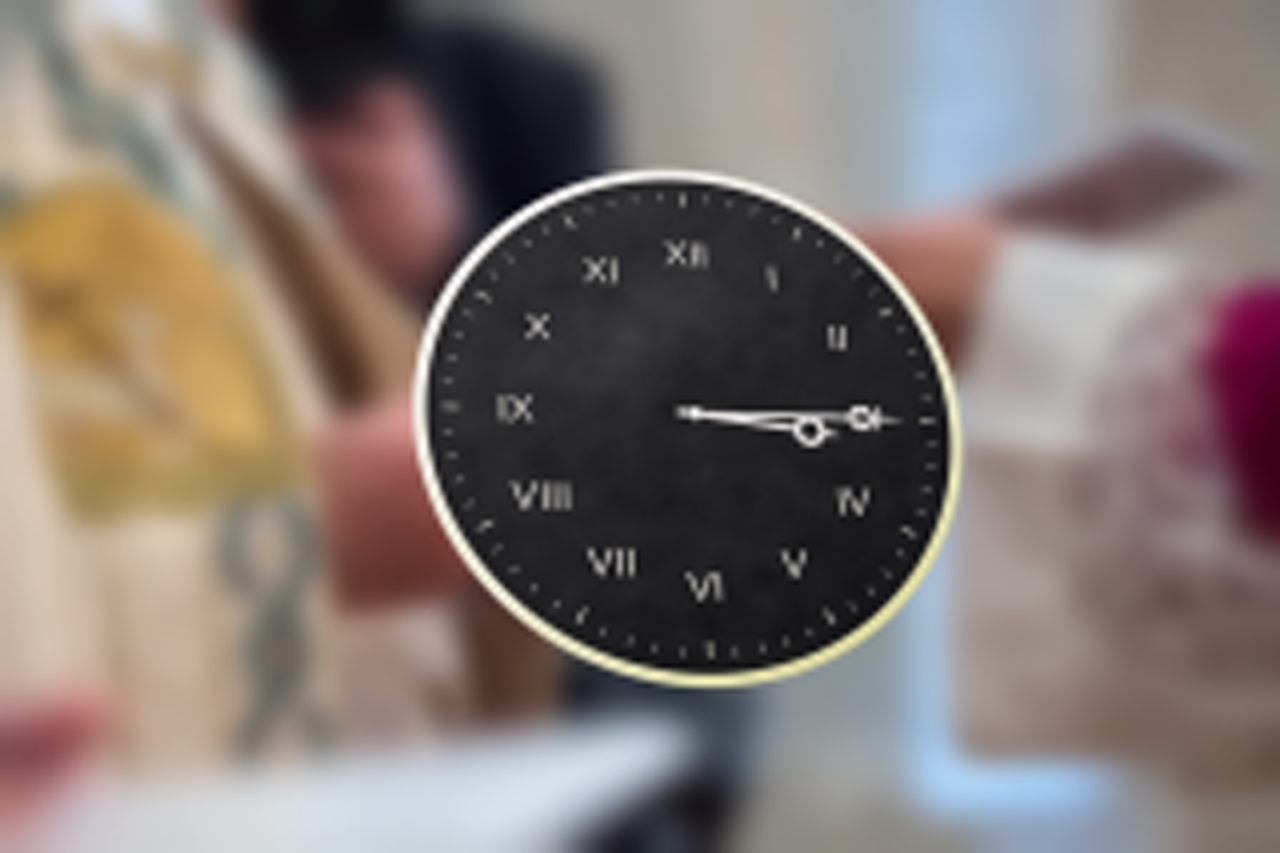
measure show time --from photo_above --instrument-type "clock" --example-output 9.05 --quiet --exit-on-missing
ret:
3.15
